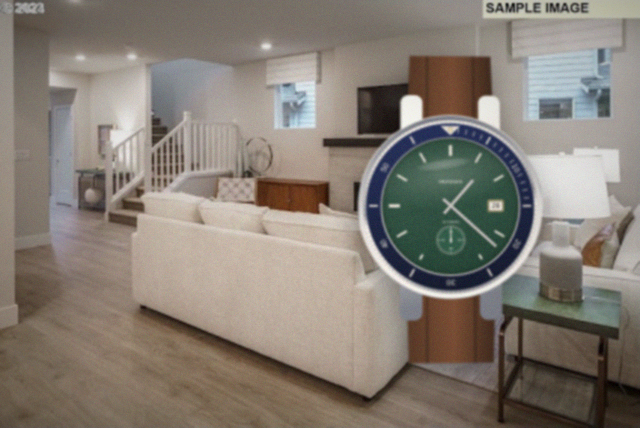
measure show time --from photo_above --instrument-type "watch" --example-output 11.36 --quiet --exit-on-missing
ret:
1.22
